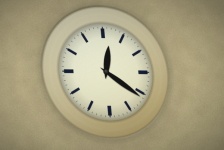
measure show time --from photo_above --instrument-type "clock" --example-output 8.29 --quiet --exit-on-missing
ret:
12.21
